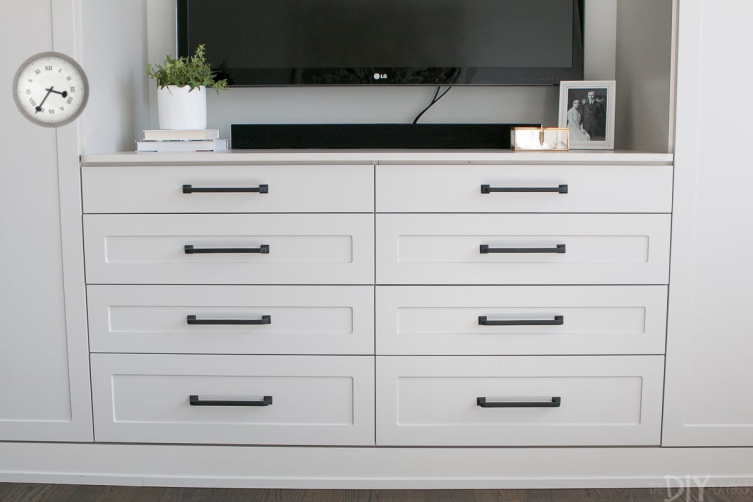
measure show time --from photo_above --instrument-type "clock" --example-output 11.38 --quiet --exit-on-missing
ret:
3.36
